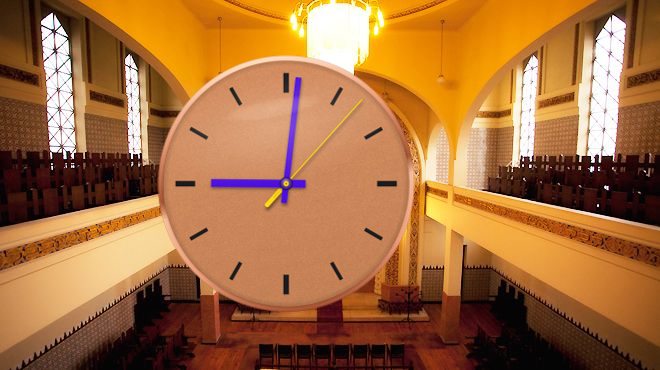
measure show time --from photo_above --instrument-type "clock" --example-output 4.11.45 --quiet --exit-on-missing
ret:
9.01.07
